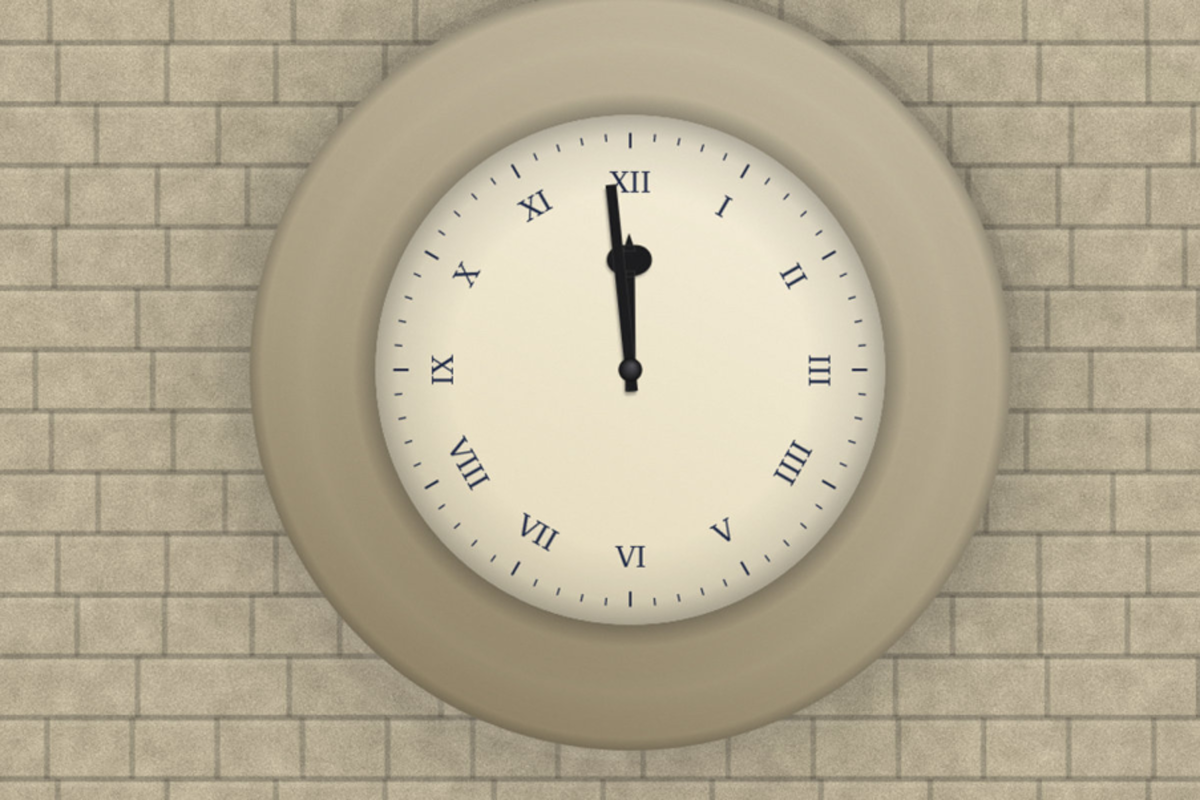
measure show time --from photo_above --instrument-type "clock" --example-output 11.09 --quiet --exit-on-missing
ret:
11.59
